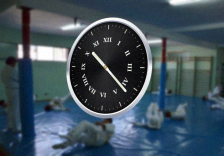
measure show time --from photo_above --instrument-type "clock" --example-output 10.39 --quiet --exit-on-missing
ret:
10.22
